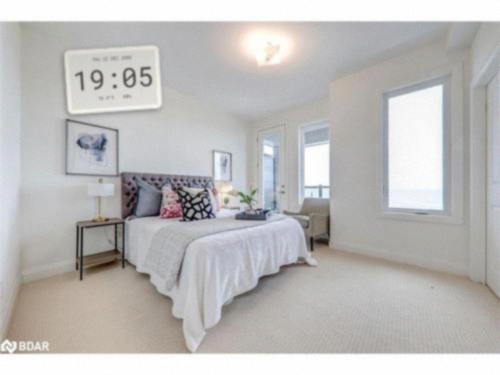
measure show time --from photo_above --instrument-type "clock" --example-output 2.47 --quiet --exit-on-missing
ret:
19.05
